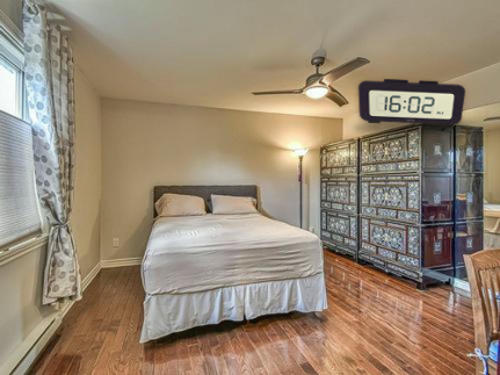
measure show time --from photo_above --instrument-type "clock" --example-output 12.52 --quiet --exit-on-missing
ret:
16.02
